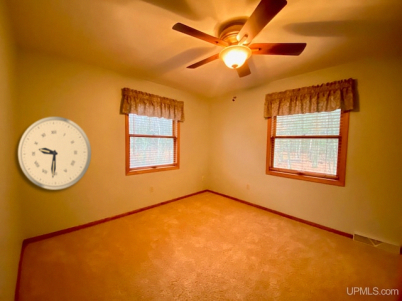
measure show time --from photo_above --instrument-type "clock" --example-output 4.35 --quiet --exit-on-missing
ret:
9.31
